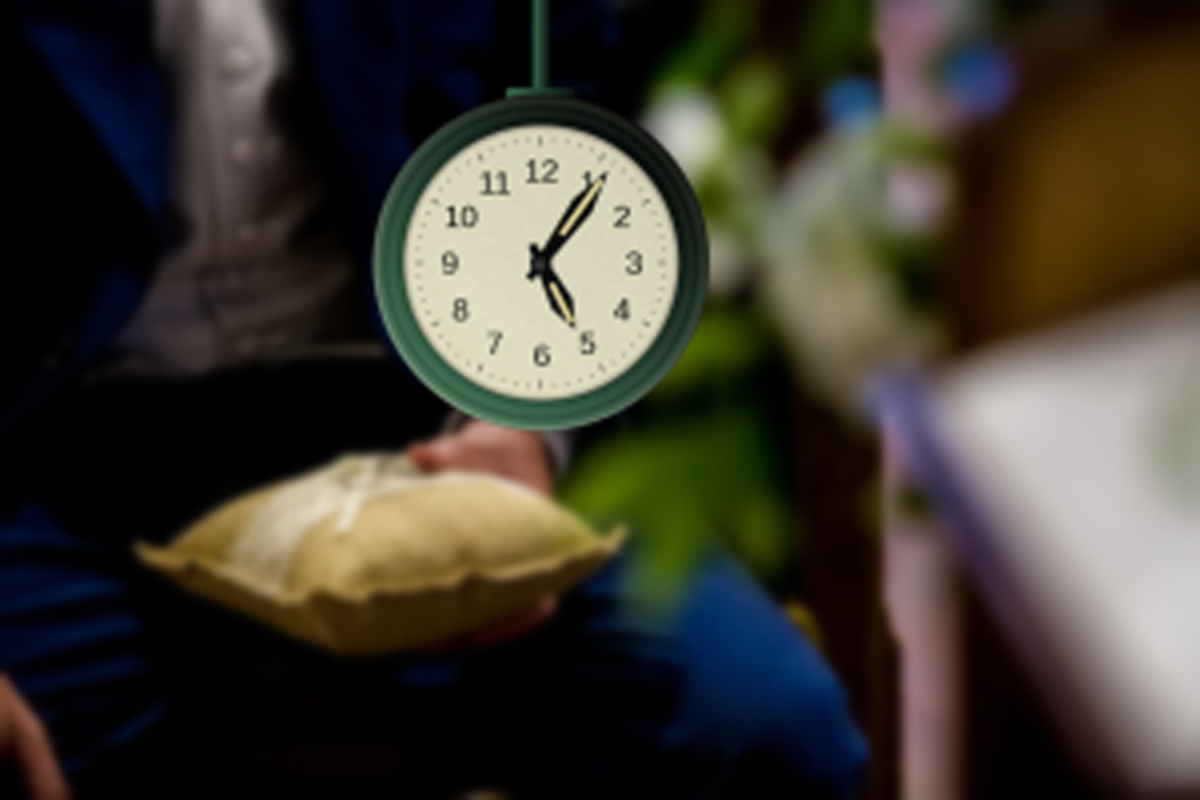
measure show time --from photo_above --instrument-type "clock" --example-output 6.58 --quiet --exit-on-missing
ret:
5.06
